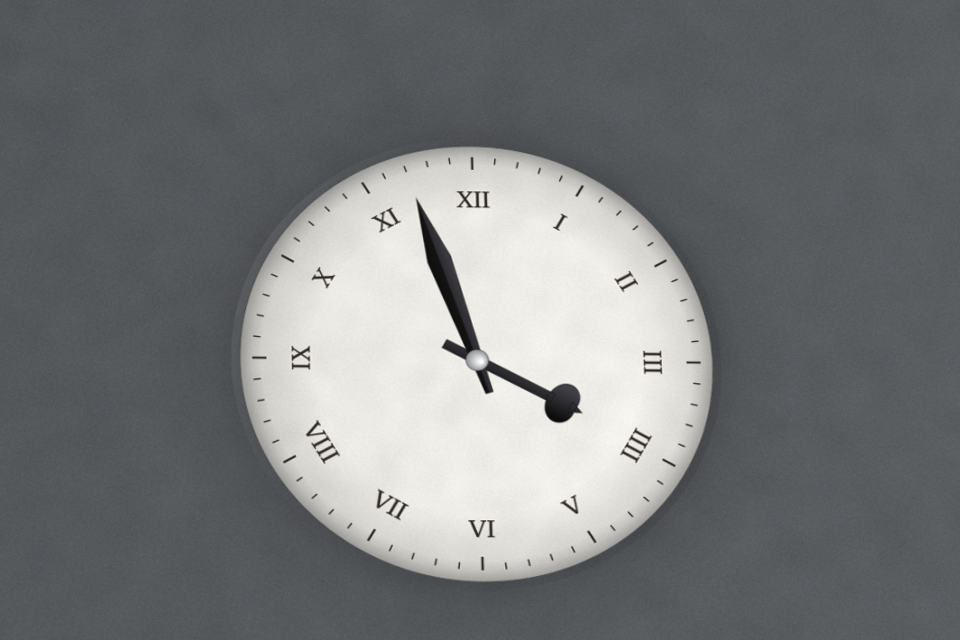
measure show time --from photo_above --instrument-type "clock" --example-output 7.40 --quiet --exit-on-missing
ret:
3.57
